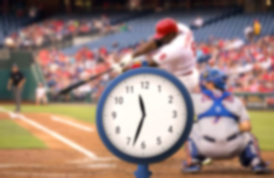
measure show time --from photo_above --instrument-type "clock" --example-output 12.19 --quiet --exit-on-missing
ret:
11.33
